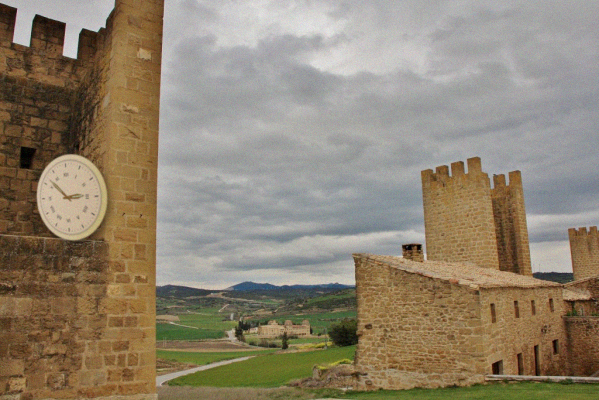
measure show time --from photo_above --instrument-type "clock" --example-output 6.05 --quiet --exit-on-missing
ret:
2.52
